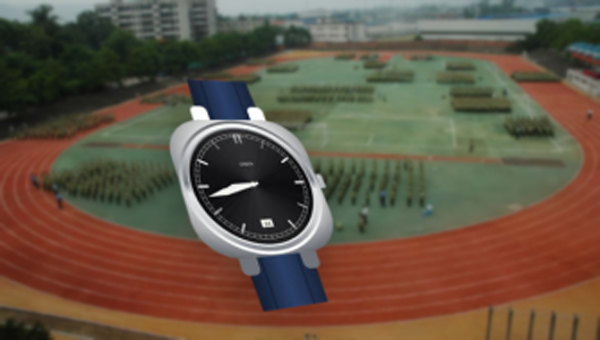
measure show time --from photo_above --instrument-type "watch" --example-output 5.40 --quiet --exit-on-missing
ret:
8.43
